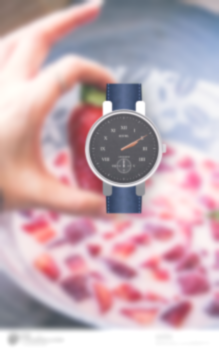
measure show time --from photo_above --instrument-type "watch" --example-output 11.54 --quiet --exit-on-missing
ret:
2.10
